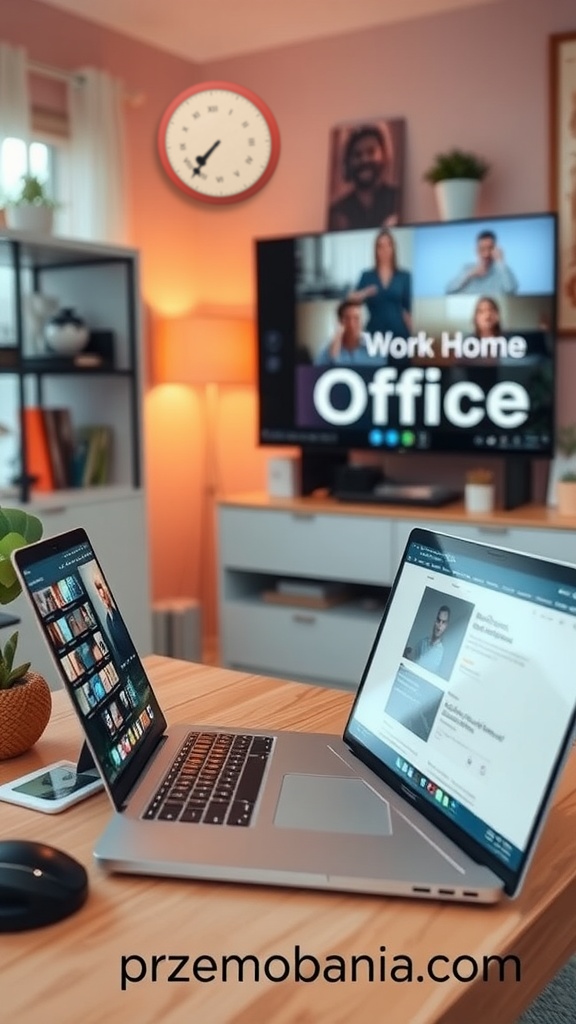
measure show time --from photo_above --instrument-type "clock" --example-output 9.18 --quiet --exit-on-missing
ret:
7.37
